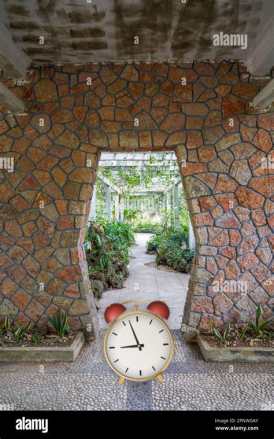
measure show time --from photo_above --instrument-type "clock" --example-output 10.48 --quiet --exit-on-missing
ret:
8.57
